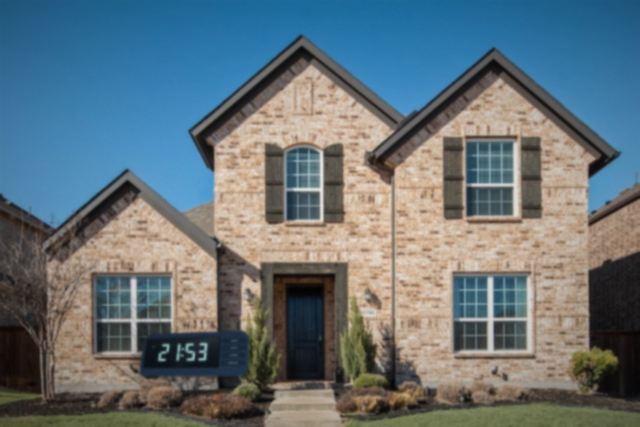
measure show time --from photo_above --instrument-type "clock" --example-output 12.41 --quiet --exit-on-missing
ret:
21.53
